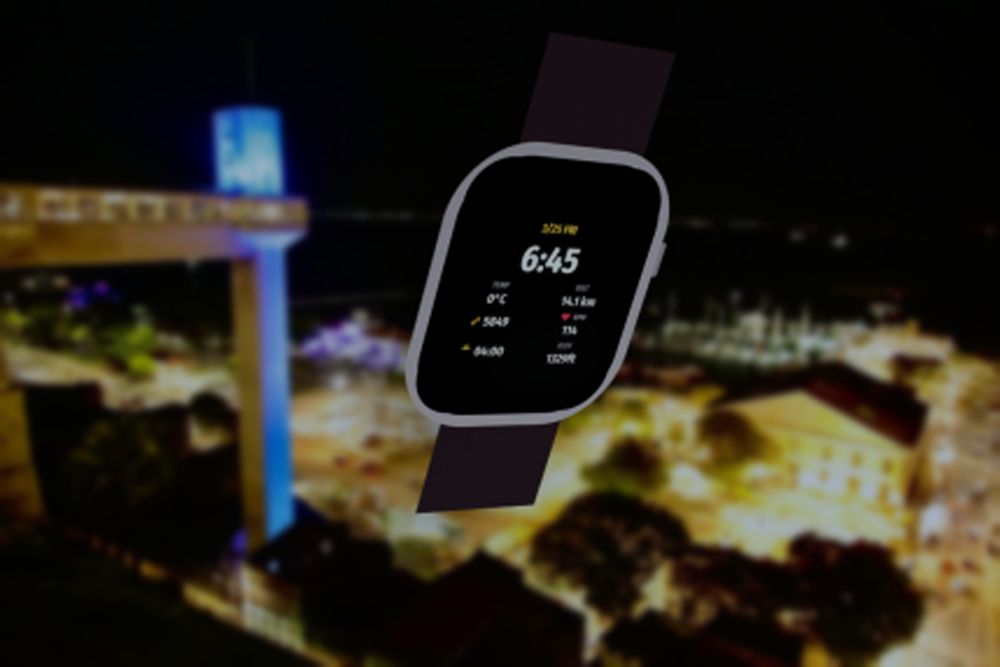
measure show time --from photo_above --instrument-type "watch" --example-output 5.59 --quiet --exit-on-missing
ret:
6.45
